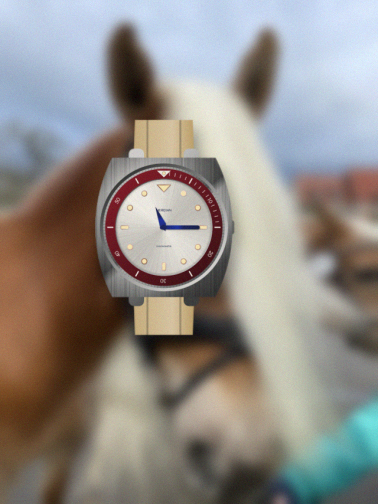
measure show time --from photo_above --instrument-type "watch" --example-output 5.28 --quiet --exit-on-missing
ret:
11.15
